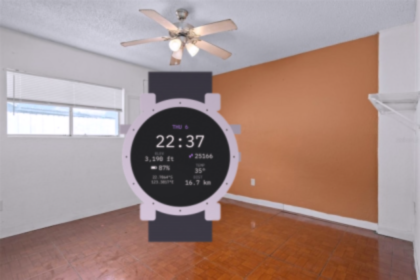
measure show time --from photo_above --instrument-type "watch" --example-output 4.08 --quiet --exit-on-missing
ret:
22.37
